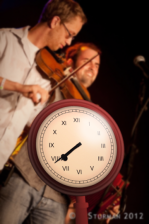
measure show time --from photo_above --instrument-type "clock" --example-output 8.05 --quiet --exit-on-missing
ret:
7.39
